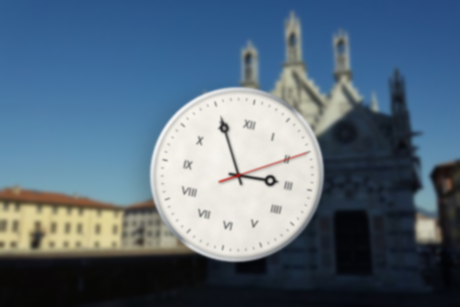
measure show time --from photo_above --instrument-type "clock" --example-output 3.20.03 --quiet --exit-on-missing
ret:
2.55.10
